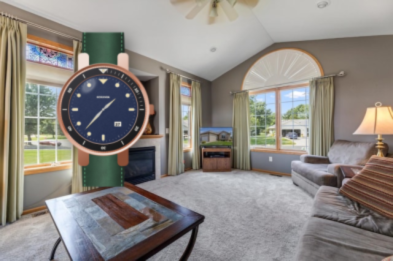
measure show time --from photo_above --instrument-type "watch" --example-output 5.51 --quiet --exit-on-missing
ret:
1.37
